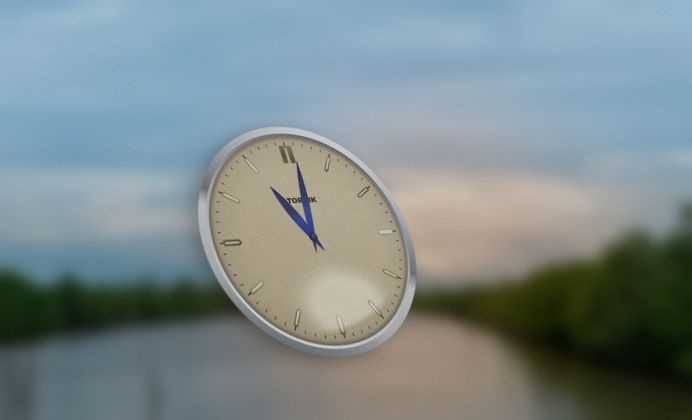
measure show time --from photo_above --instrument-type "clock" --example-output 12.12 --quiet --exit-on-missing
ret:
11.01
